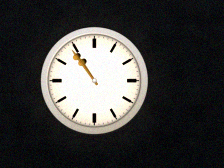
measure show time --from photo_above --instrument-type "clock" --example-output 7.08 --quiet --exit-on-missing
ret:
10.54
